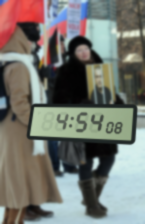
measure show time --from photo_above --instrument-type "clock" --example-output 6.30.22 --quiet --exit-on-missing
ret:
4.54.08
